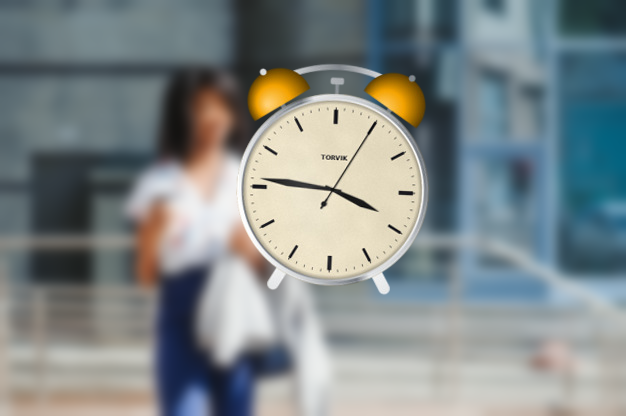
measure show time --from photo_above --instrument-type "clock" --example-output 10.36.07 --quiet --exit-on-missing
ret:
3.46.05
